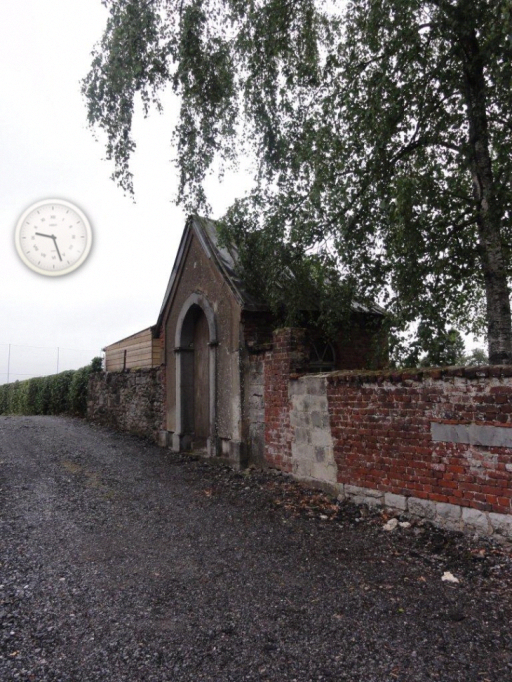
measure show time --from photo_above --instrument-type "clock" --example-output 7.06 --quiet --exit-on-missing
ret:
9.27
